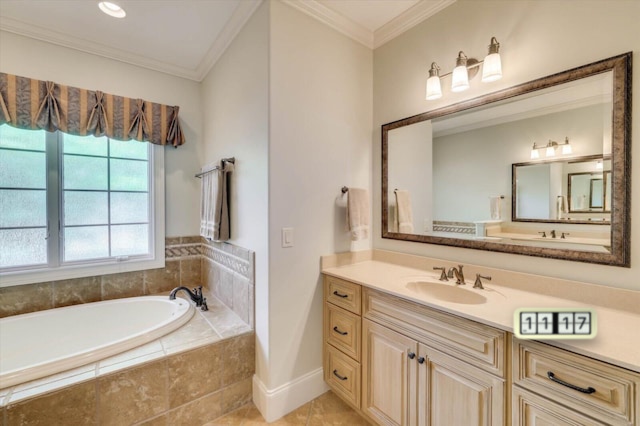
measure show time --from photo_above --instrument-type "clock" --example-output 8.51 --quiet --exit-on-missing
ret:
11.17
